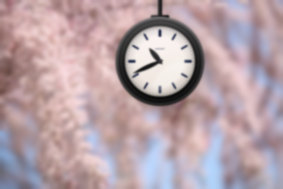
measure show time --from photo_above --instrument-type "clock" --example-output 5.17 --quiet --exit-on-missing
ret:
10.41
